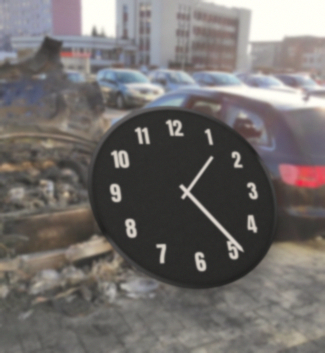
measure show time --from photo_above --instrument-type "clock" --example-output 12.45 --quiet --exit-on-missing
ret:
1.24
